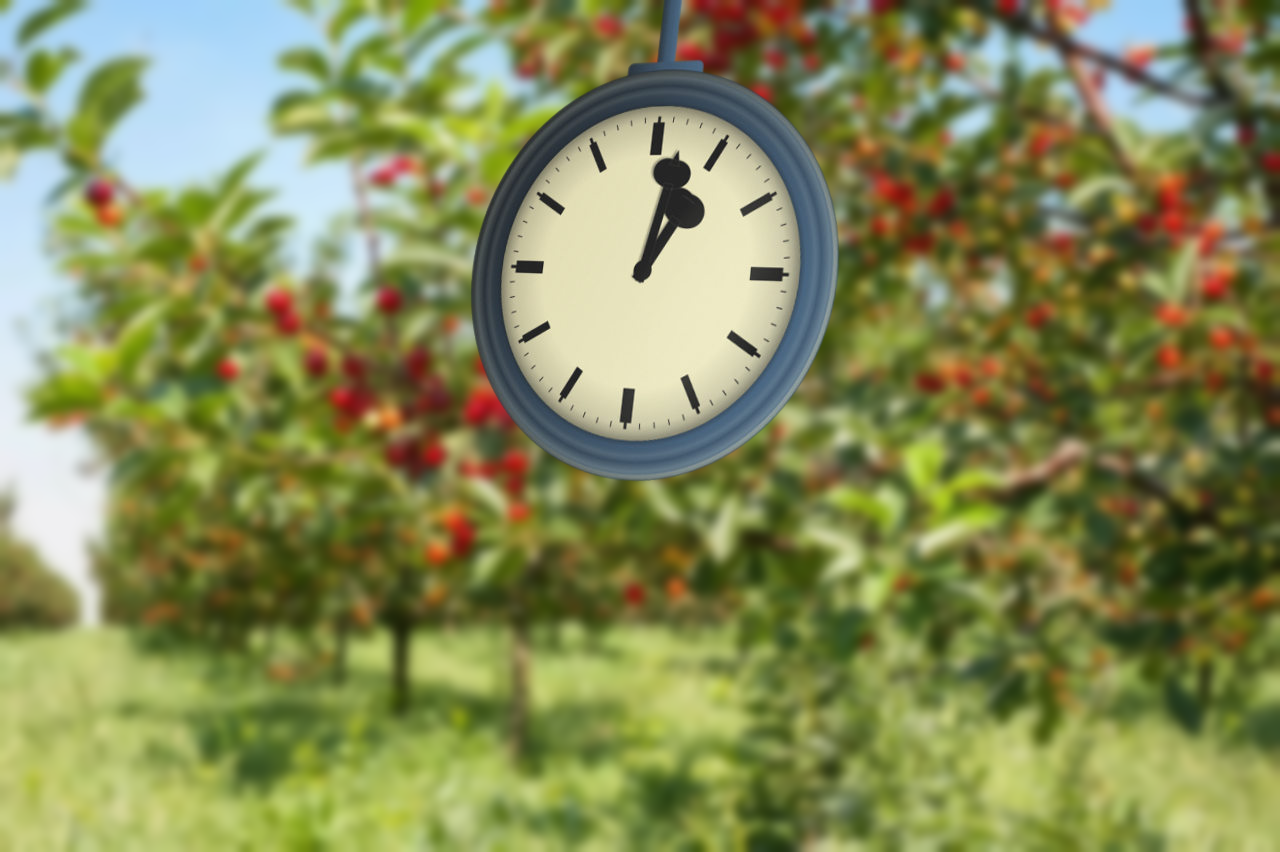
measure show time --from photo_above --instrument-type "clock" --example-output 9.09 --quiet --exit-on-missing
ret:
1.02
